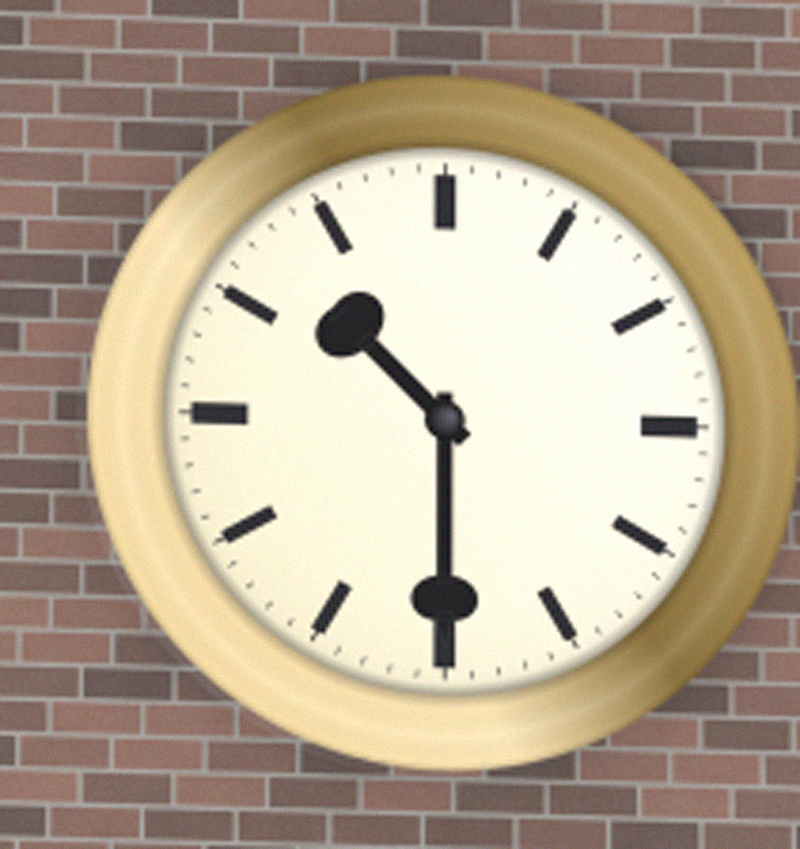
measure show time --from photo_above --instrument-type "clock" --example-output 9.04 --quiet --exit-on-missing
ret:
10.30
